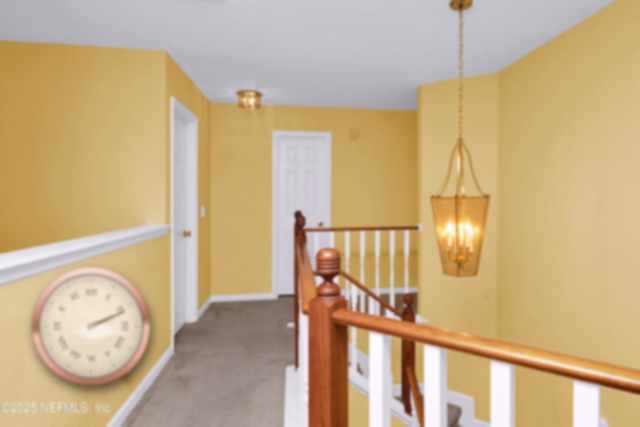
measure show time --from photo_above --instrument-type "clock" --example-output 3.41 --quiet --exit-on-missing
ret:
2.11
